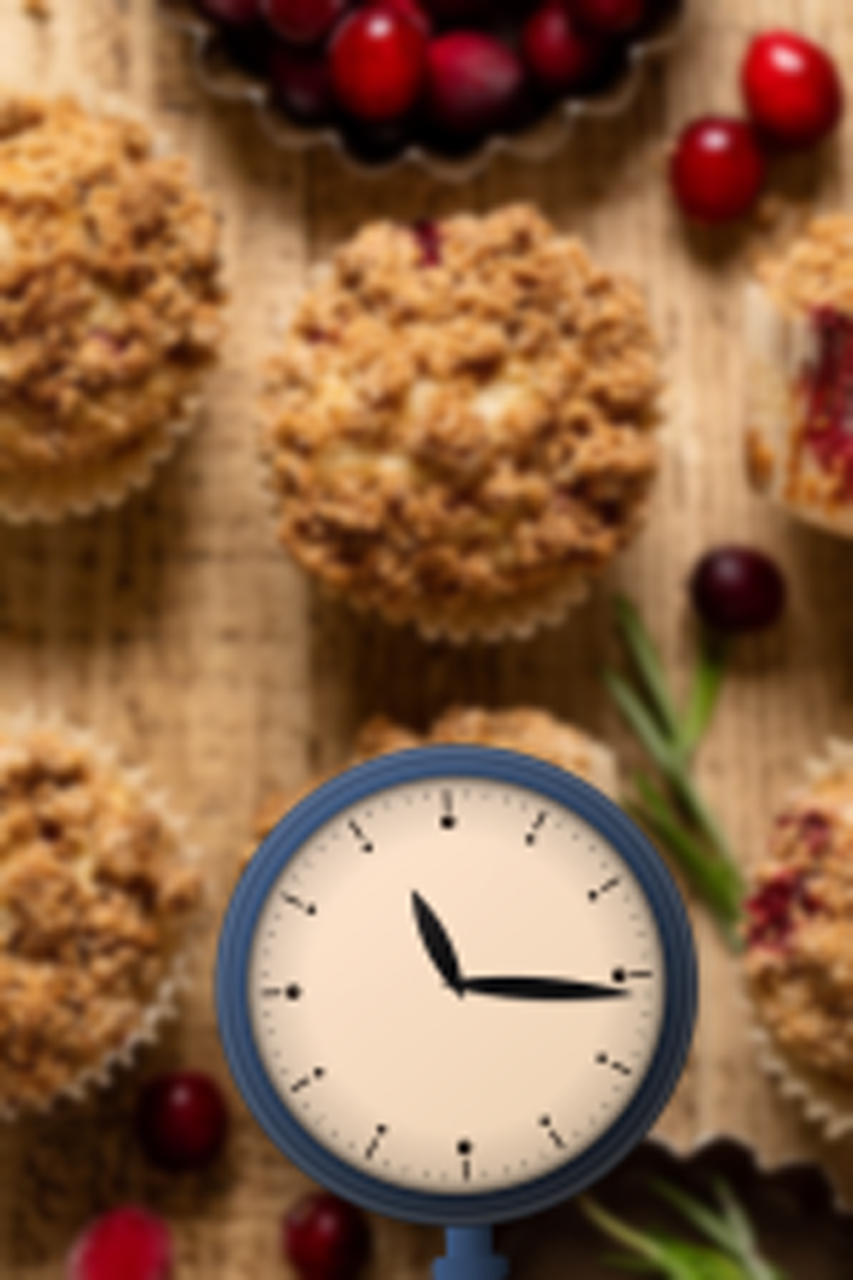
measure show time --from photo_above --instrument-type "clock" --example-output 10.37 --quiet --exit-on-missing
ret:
11.16
